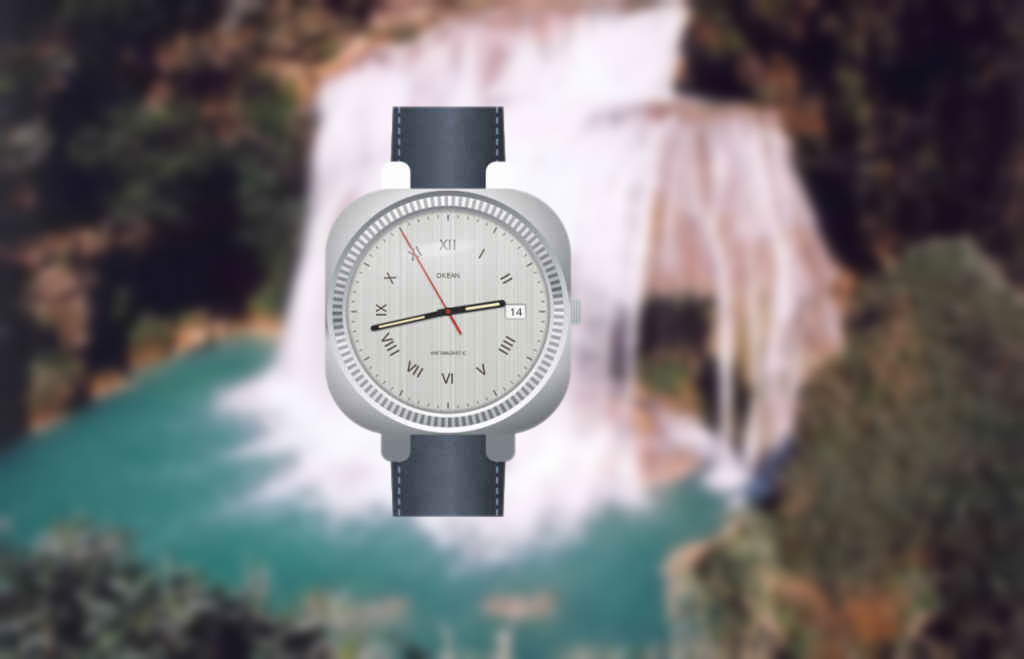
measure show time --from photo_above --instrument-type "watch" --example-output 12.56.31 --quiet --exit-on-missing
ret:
2.42.55
